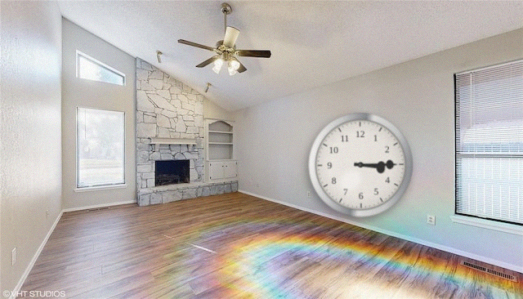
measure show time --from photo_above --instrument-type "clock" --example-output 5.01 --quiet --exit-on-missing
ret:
3.15
